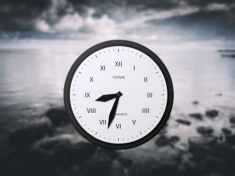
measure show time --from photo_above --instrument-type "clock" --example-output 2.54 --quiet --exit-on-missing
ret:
8.33
